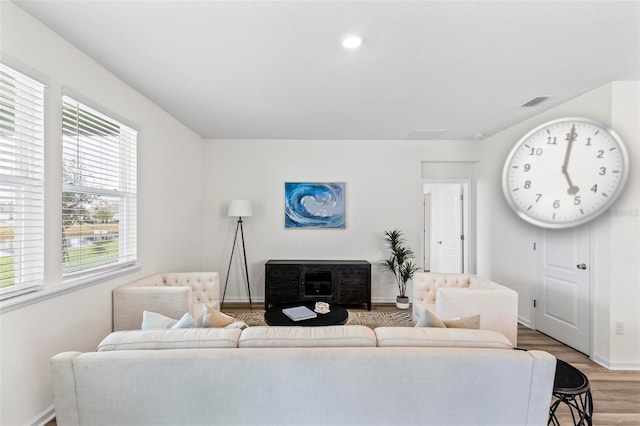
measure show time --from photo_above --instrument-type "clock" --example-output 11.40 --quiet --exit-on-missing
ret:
5.00
